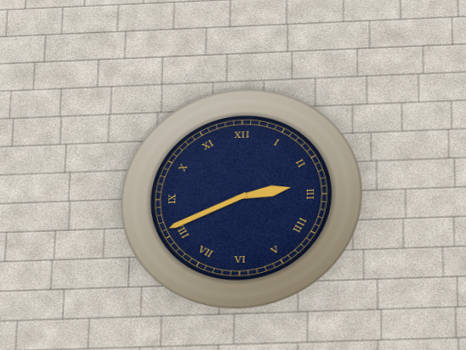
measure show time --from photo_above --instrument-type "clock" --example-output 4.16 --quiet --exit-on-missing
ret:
2.41
